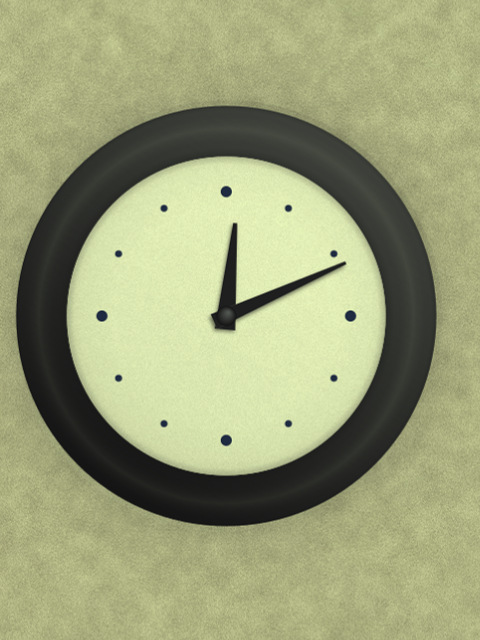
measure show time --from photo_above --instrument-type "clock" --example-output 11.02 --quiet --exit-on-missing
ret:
12.11
